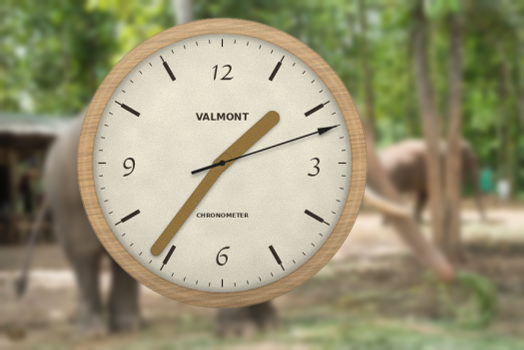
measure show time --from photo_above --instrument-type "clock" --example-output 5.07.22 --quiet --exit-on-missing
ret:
1.36.12
